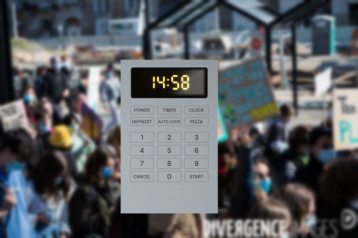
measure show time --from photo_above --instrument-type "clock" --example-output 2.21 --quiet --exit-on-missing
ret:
14.58
